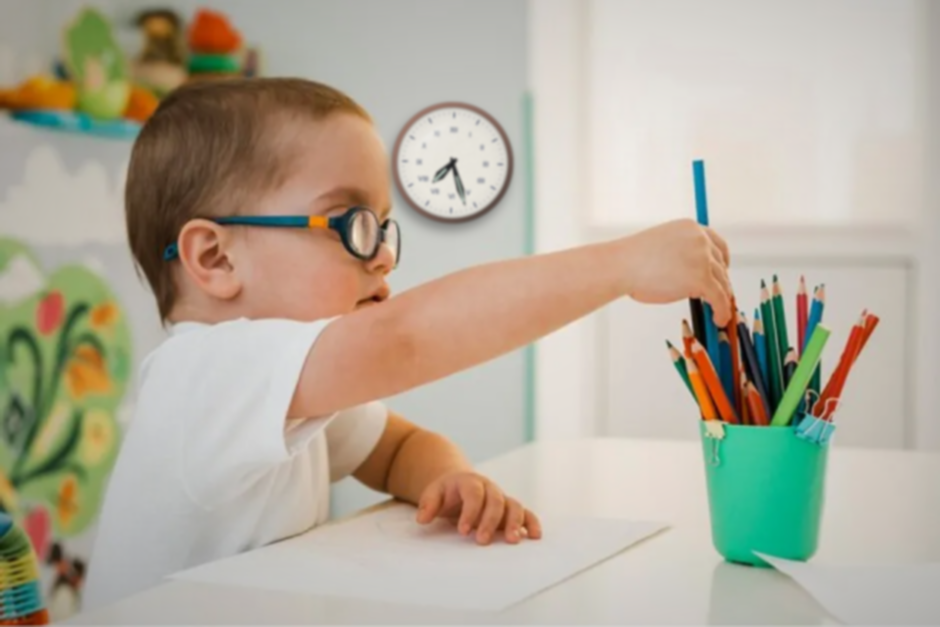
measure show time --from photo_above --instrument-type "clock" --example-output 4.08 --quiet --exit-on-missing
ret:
7.27
